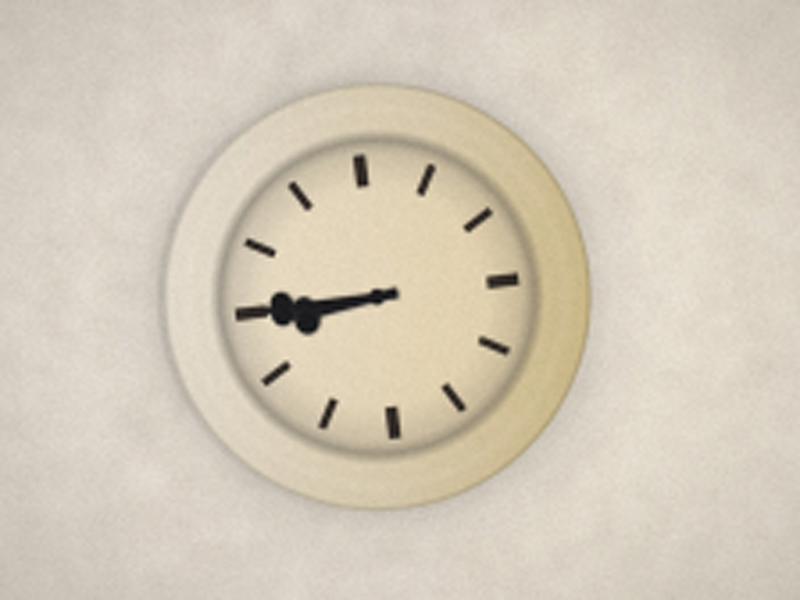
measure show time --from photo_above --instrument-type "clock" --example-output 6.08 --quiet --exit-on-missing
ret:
8.45
